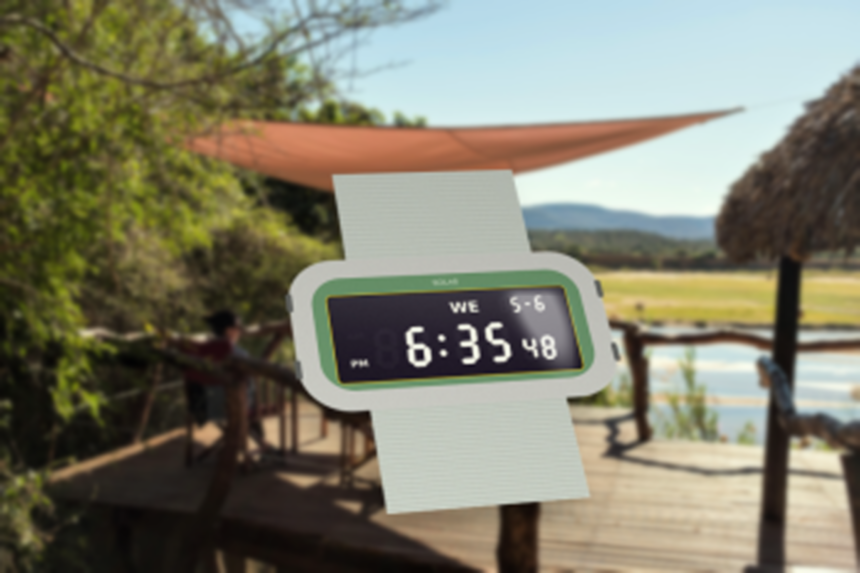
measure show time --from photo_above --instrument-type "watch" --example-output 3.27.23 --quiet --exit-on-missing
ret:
6.35.48
